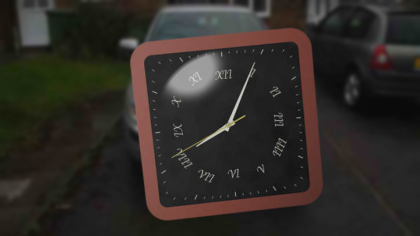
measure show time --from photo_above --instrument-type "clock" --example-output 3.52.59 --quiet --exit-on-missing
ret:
8.04.41
